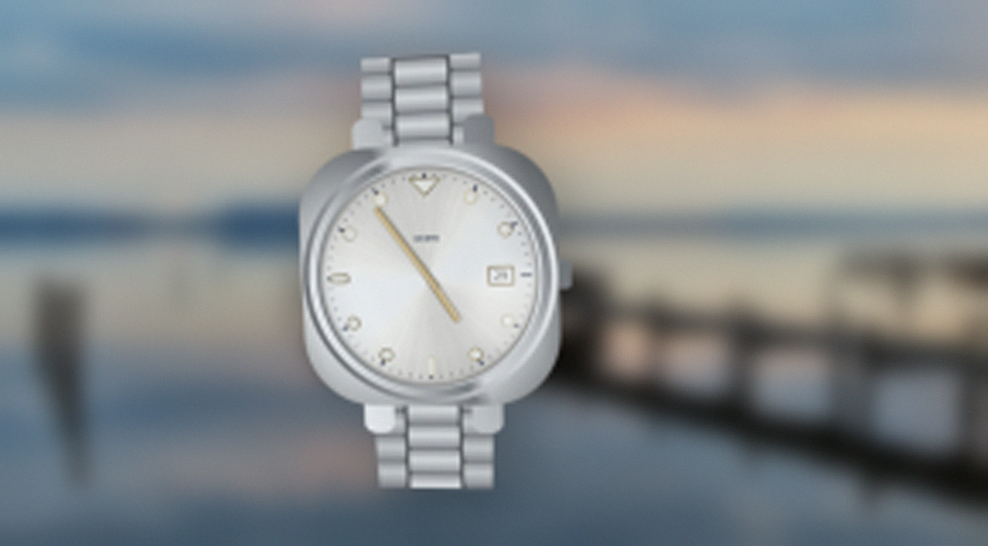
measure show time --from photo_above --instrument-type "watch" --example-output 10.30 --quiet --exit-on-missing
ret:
4.54
